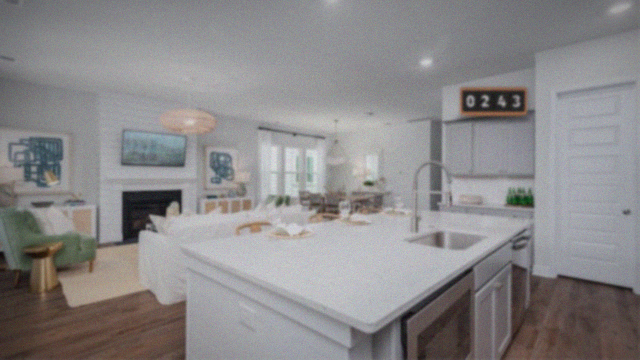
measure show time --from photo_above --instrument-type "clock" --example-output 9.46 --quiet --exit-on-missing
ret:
2.43
